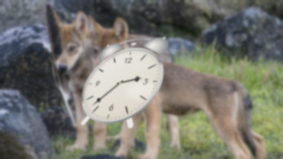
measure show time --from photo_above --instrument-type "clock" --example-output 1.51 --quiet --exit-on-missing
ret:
2.37
